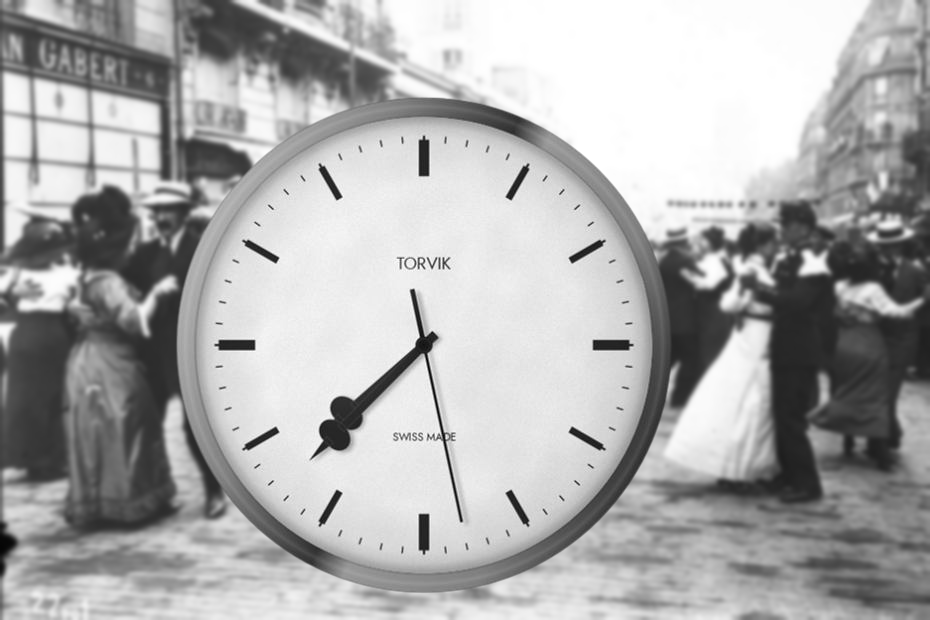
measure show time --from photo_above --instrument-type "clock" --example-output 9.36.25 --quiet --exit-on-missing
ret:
7.37.28
